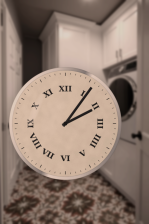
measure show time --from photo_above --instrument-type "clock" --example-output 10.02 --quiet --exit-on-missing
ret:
2.06
